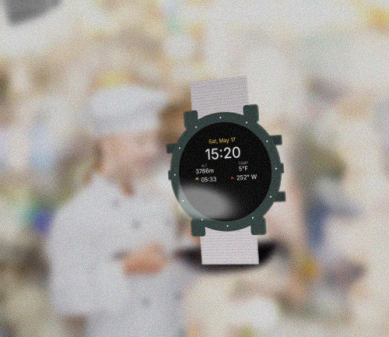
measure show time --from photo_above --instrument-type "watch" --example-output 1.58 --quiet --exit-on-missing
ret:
15.20
